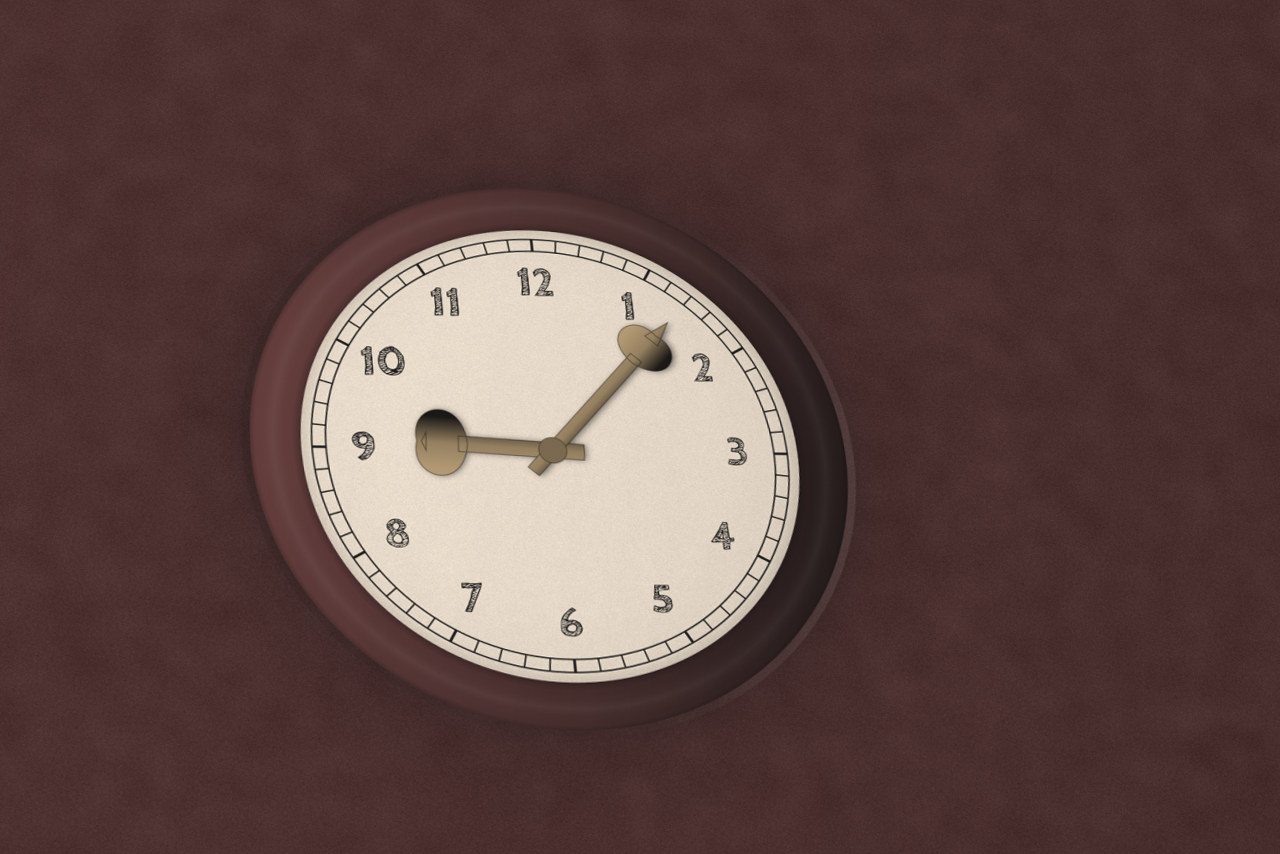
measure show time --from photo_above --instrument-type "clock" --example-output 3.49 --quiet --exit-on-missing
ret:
9.07
